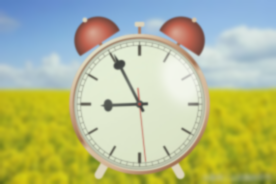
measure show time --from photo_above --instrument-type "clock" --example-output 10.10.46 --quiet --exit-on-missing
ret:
8.55.29
